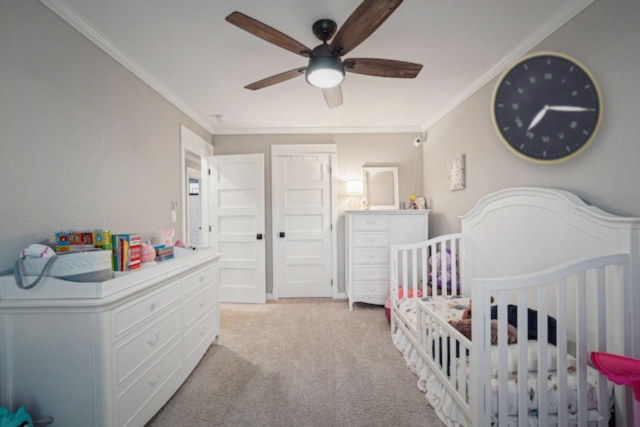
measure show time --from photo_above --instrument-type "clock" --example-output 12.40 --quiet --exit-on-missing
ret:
7.15
